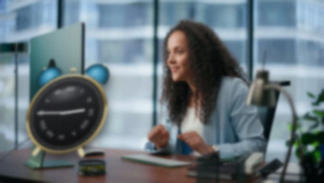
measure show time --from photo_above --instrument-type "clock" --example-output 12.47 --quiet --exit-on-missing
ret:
2.45
